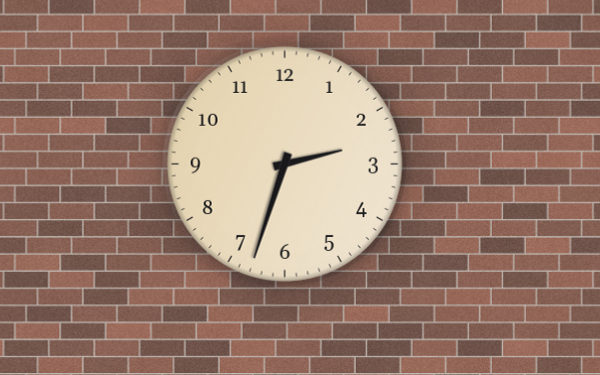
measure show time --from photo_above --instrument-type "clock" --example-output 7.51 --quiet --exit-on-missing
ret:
2.33
